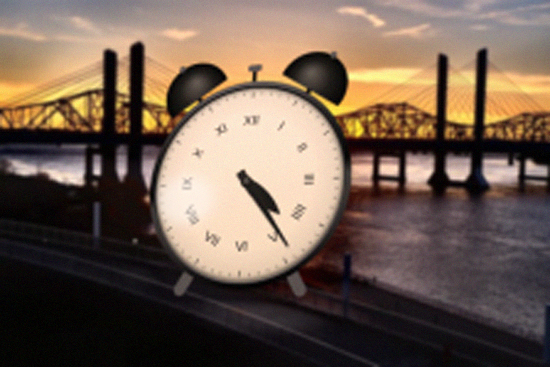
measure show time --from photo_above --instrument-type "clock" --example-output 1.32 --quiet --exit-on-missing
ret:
4.24
